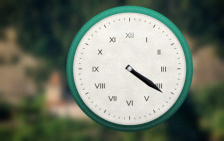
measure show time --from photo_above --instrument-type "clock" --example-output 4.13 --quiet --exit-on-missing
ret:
4.21
